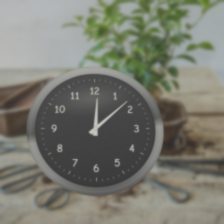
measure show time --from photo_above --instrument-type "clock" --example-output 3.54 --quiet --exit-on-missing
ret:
12.08
